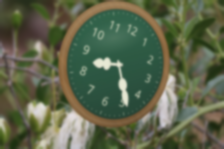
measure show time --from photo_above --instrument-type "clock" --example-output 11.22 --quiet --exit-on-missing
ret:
8.24
